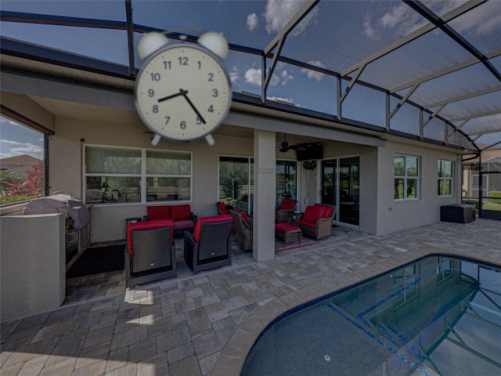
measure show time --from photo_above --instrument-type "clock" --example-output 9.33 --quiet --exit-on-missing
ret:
8.24
